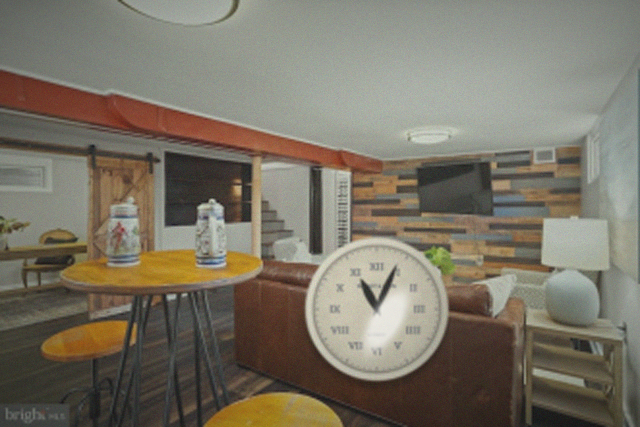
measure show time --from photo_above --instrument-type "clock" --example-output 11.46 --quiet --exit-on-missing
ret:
11.04
